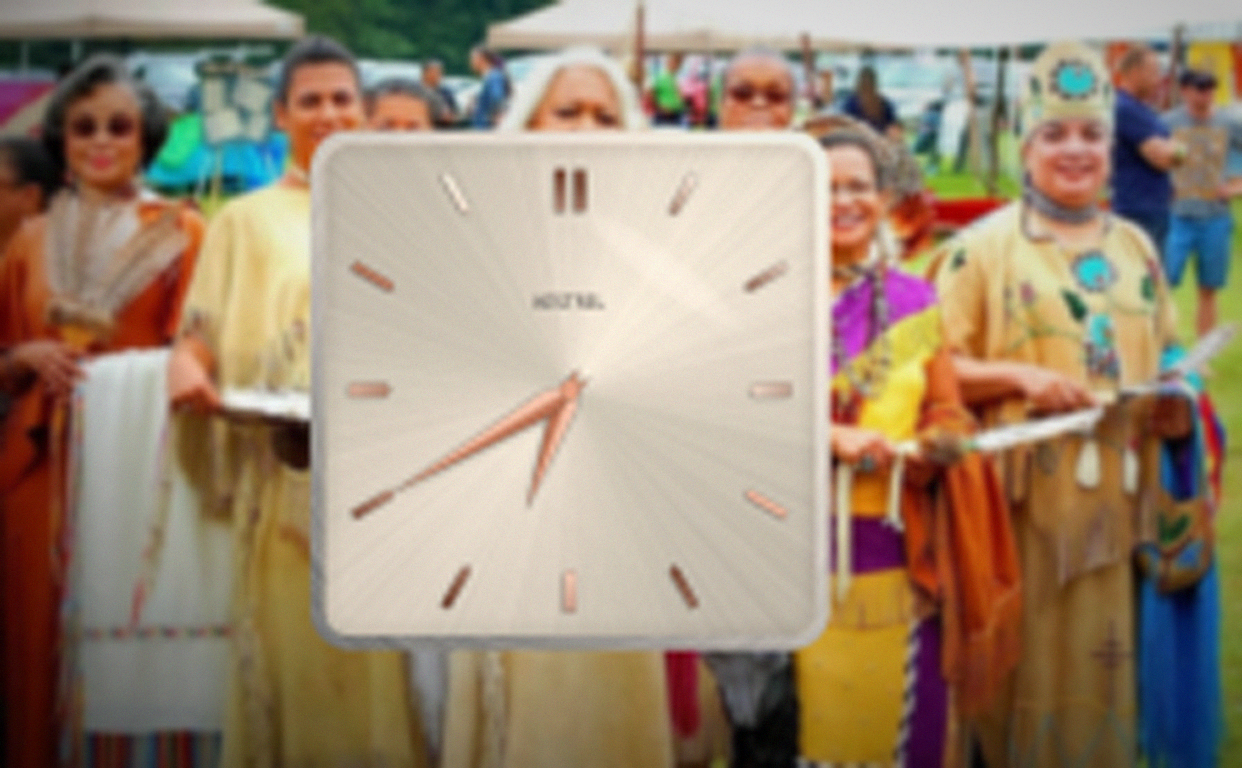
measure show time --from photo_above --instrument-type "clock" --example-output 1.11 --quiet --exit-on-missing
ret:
6.40
